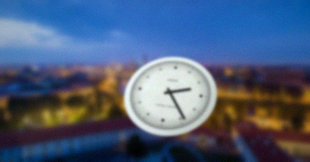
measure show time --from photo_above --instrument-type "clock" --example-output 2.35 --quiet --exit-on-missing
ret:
2.24
